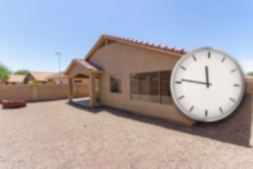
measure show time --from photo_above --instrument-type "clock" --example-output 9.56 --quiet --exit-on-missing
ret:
11.46
